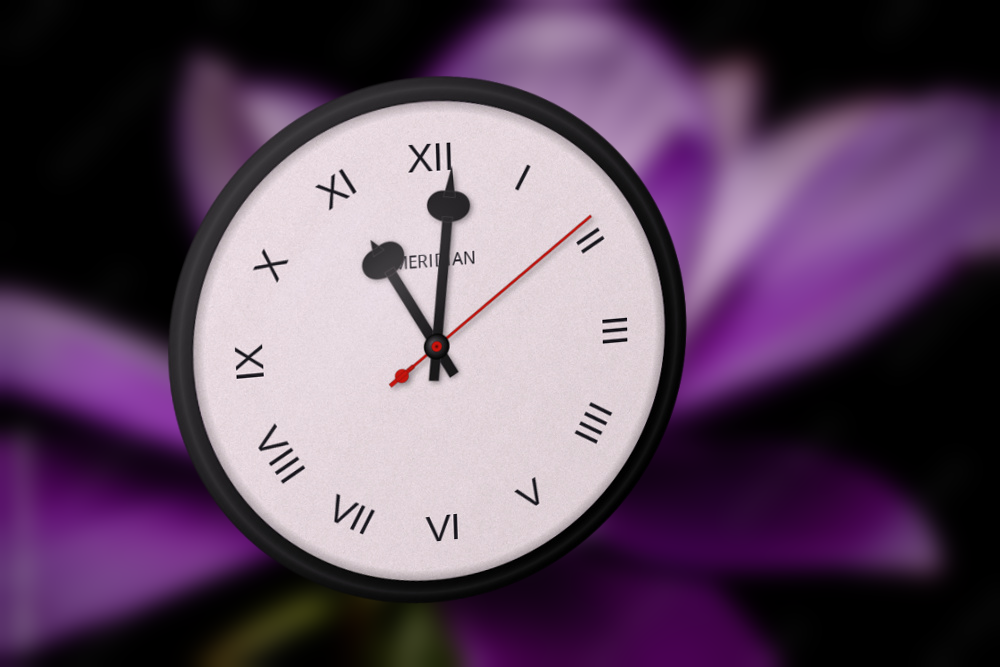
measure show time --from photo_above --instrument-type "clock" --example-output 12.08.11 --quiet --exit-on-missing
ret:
11.01.09
